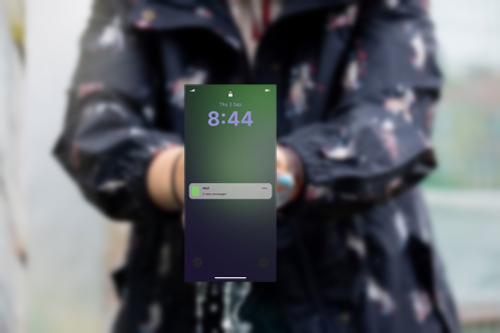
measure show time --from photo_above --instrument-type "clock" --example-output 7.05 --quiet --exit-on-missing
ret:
8.44
